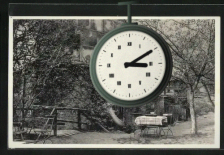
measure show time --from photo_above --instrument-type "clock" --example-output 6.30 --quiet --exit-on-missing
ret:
3.10
